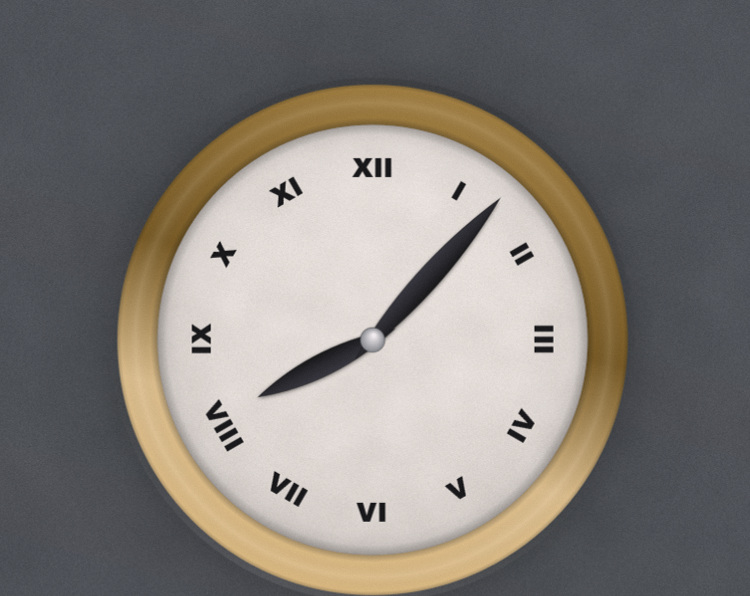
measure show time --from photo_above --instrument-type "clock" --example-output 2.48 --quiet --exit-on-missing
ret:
8.07
